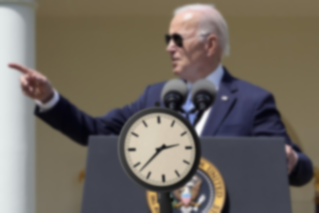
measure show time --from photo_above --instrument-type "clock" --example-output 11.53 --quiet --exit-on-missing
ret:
2.38
